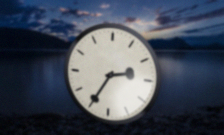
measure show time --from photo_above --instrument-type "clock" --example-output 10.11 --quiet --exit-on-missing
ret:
2.35
